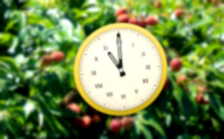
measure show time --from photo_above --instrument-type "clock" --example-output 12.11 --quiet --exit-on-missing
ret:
11.00
